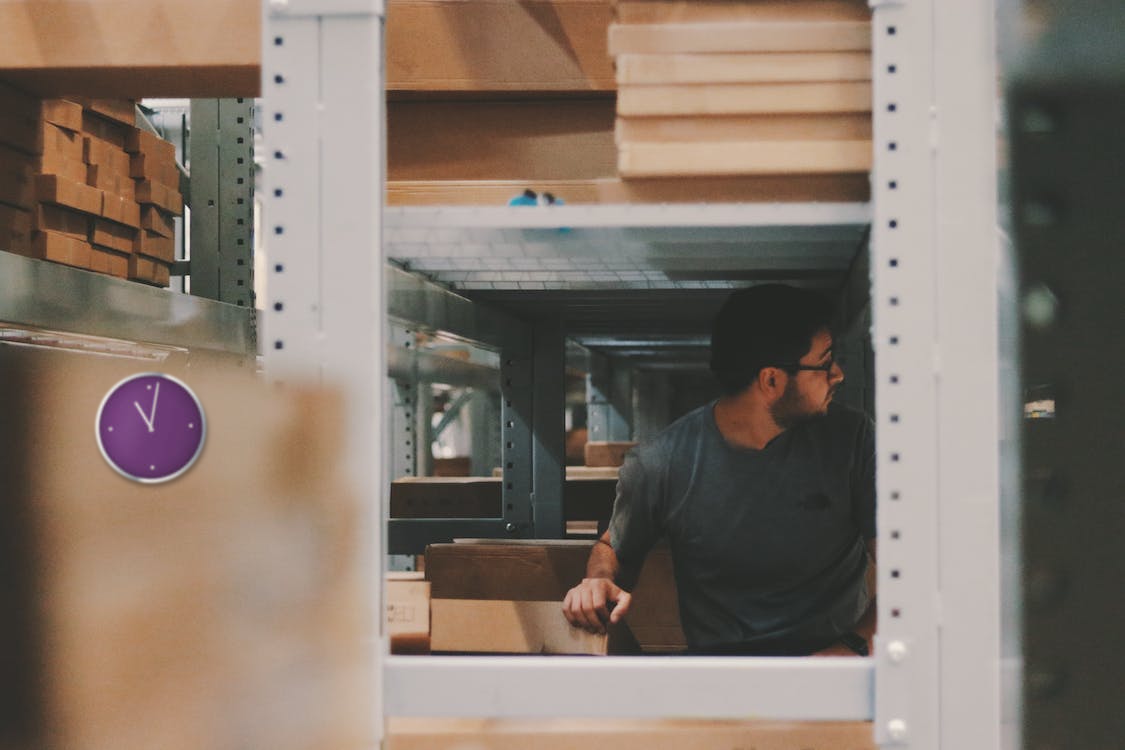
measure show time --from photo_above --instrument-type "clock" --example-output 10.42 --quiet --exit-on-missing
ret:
11.02
